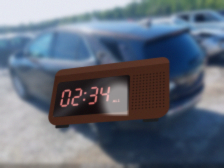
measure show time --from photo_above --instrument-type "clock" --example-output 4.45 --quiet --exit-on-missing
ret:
2.34
